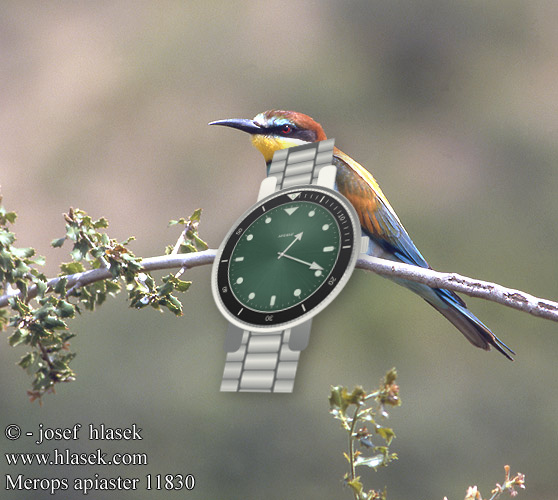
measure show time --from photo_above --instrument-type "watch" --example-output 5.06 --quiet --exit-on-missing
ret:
1.19
